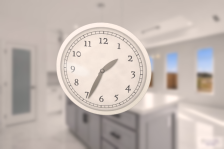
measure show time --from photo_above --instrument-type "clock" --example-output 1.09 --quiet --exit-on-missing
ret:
1.34
